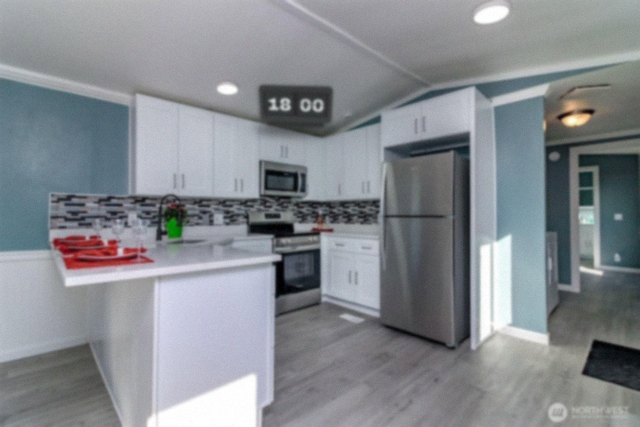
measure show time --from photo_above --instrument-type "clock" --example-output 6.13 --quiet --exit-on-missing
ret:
18.00
